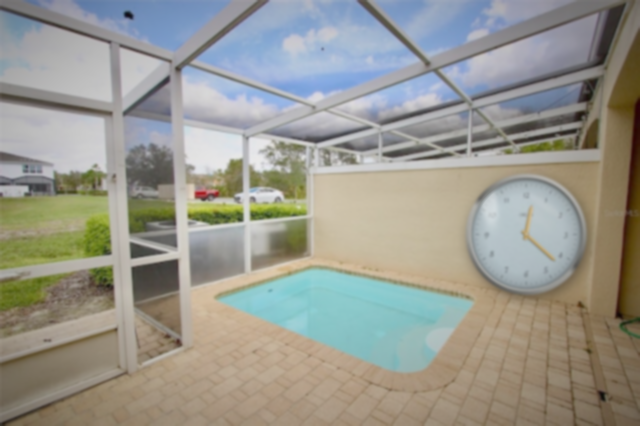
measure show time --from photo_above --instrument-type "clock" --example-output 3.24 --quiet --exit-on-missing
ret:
12.22
